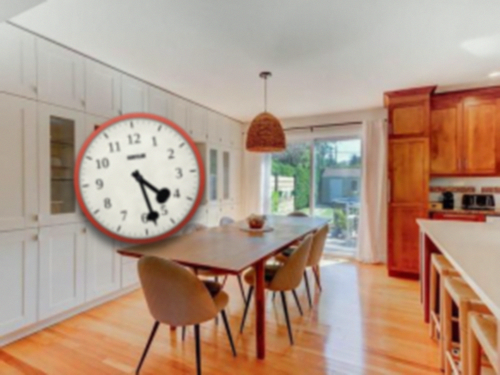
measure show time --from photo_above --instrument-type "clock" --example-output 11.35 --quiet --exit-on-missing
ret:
4.28
